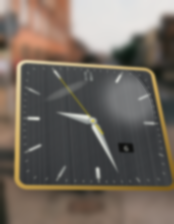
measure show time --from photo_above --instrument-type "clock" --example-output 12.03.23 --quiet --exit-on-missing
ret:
9.26.55
